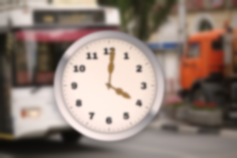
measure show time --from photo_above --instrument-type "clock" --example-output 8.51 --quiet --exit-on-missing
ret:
4.01
